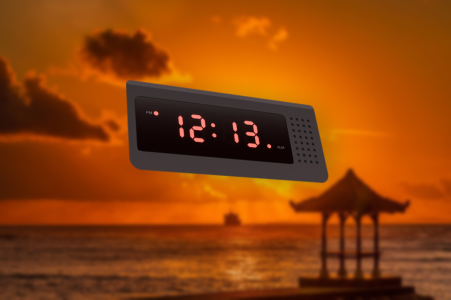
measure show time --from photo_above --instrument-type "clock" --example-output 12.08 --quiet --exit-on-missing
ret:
12.13
